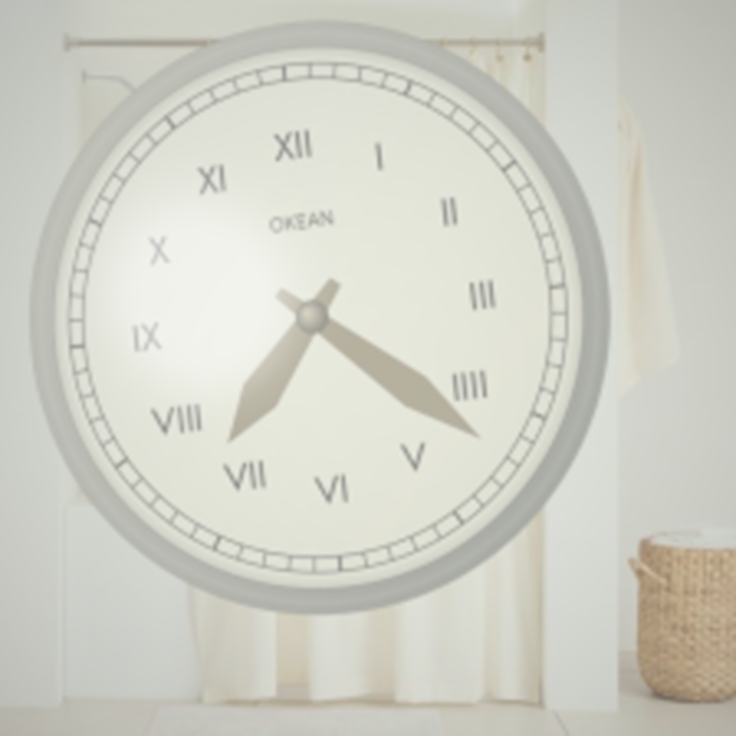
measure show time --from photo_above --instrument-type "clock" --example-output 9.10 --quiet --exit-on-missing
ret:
7.22
